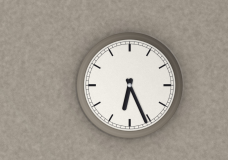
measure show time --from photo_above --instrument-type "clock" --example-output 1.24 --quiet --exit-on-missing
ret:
6.26
